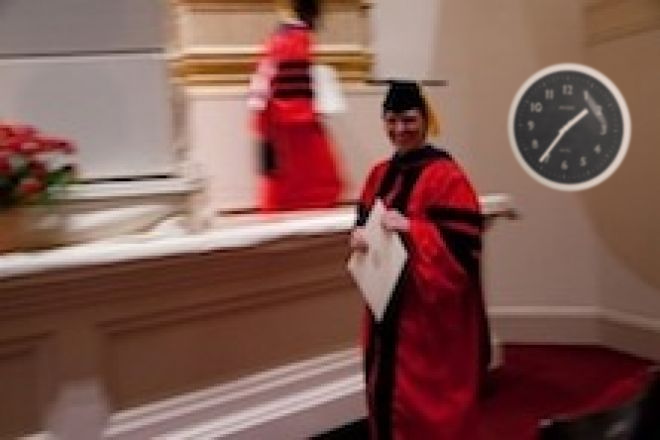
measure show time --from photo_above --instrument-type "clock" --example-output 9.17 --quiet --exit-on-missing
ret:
1.36
